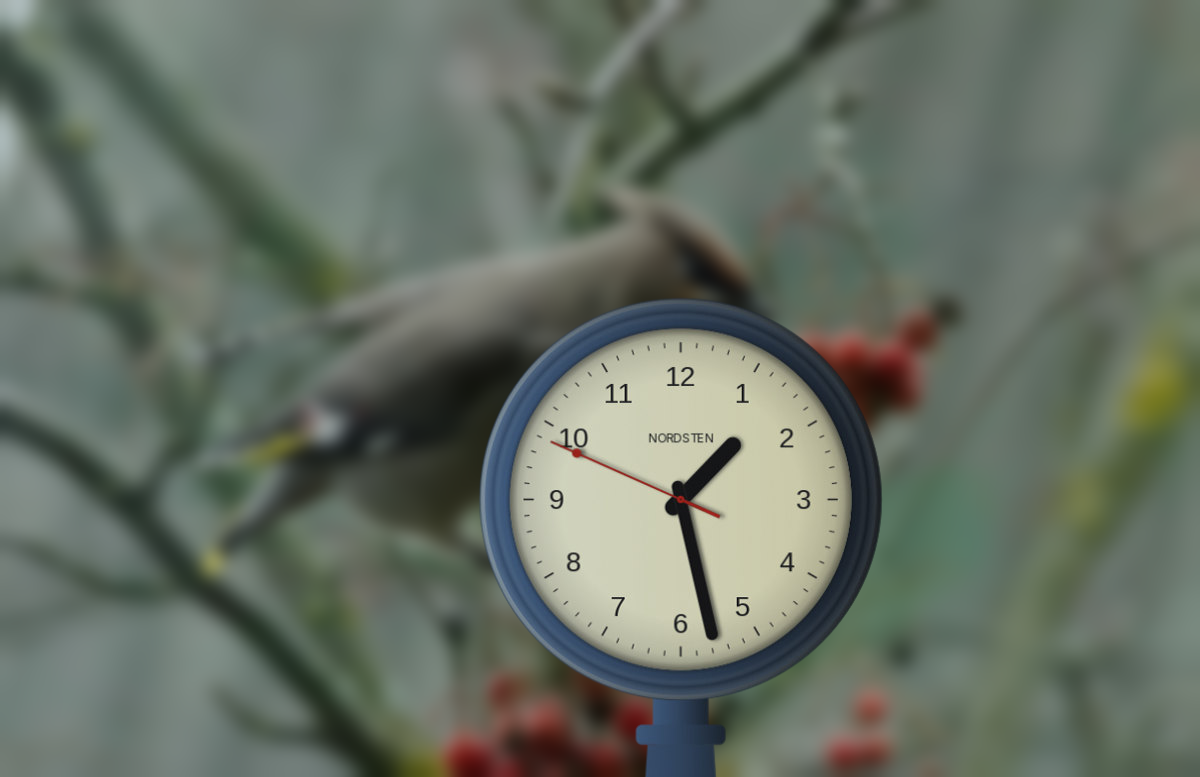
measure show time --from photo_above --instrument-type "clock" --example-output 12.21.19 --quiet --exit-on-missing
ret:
1.27.49
